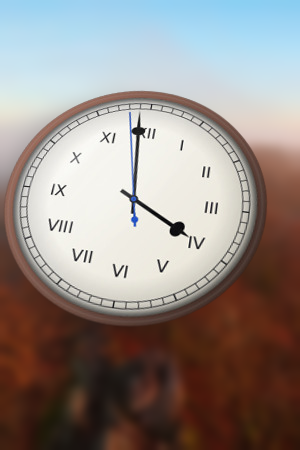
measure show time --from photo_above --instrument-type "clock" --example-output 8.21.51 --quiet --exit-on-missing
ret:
3.58.58
